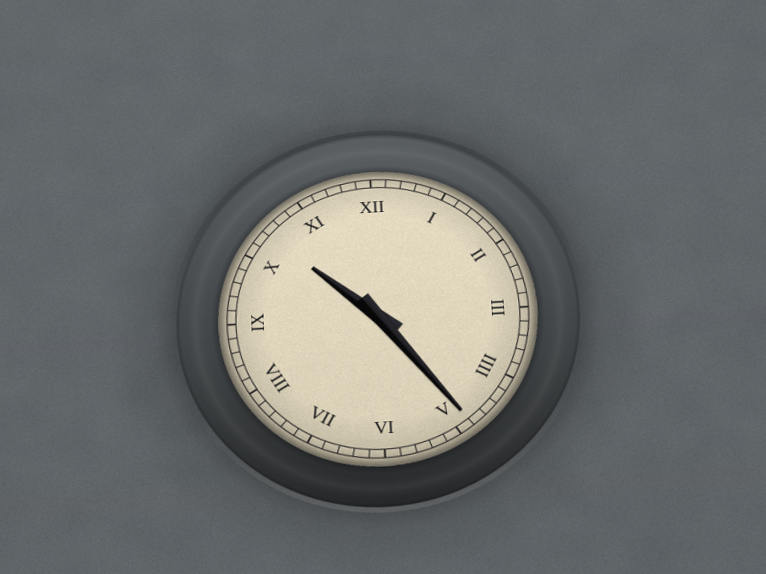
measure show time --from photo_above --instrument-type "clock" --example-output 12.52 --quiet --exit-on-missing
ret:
10.24
